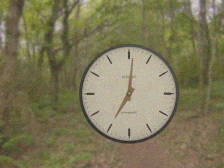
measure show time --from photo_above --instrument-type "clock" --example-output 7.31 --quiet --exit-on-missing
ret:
7.01
